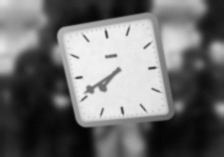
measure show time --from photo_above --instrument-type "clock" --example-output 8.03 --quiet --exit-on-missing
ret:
7.41
